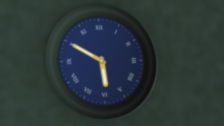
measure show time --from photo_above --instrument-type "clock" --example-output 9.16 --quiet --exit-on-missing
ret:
5.50
